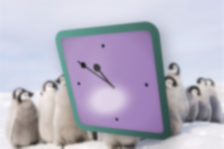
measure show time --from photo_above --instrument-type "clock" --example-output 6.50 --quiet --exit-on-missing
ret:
10.51
